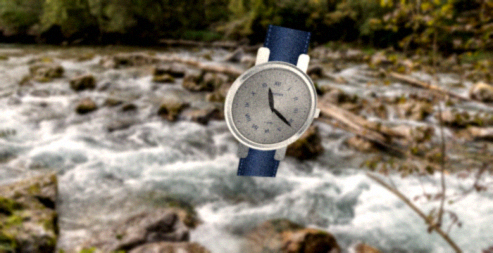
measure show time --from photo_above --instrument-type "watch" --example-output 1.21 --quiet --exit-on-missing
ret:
11.21
